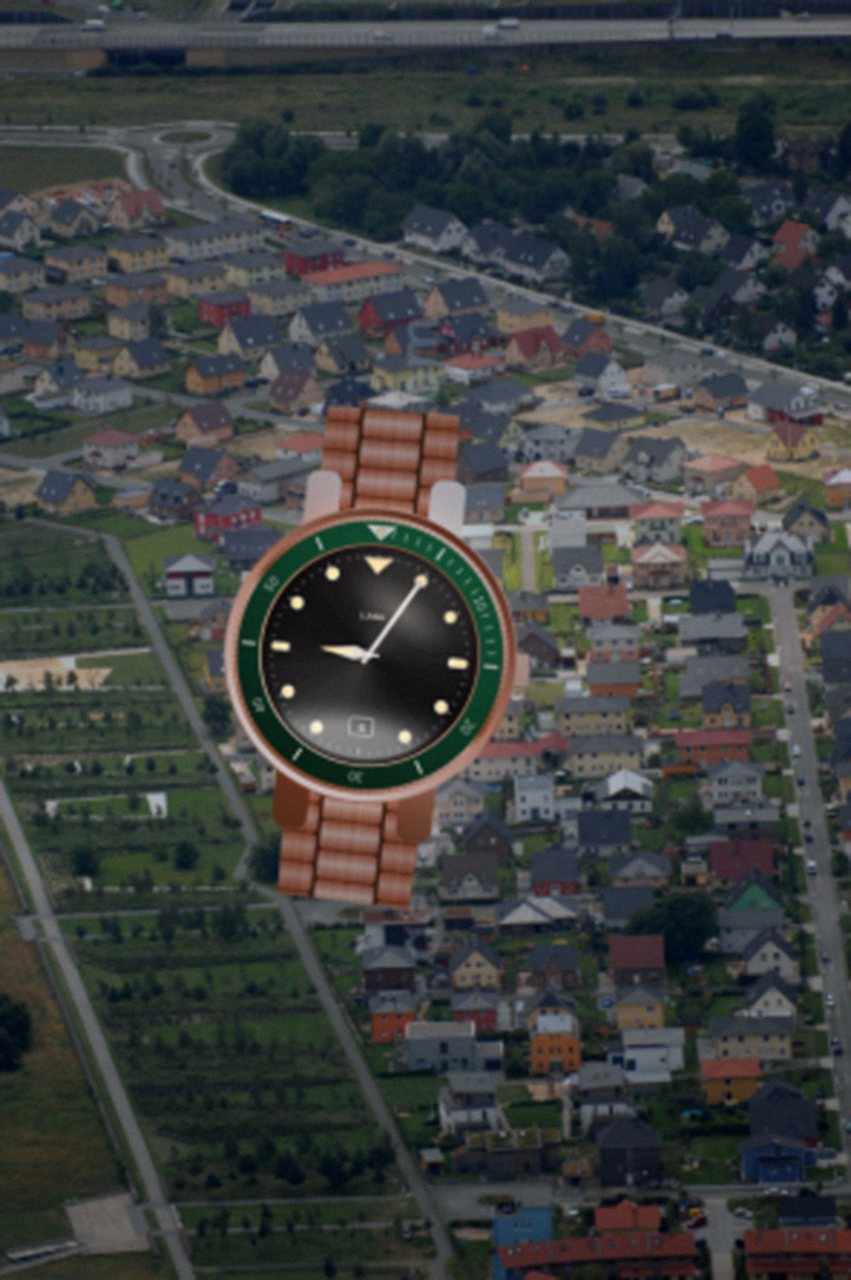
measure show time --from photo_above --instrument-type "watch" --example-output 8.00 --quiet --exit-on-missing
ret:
9.05
